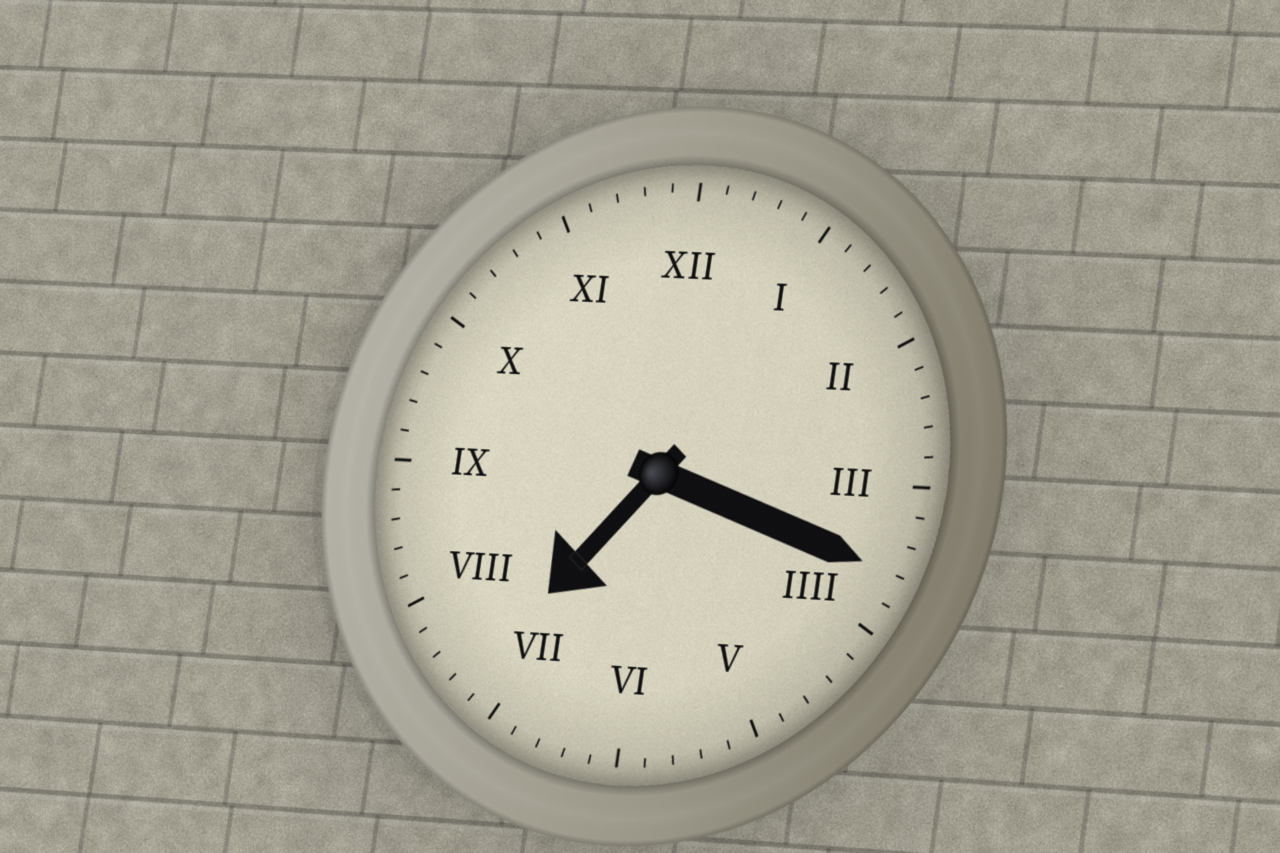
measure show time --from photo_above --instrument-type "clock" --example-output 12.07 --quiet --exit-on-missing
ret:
7.18
